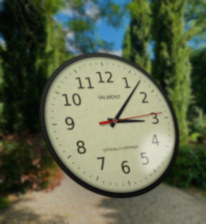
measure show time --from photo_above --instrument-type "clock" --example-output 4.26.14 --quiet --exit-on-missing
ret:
3.07.14
